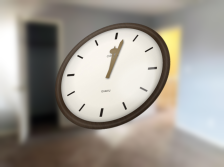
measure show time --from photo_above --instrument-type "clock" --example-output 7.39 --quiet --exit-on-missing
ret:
12.02
